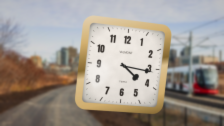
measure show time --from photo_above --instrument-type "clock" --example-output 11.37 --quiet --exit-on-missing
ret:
4.16
